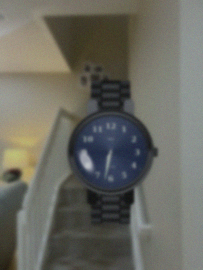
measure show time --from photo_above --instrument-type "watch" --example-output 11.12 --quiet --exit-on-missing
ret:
6.32
